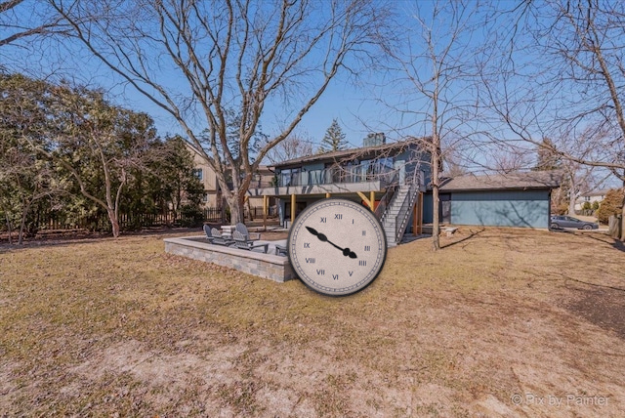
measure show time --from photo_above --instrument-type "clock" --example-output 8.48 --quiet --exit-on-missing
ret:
3.50
